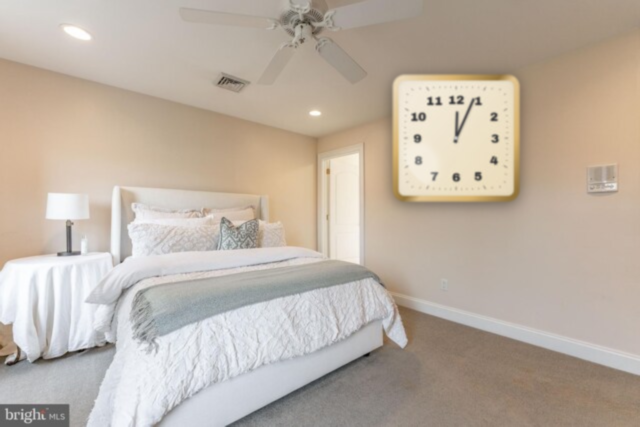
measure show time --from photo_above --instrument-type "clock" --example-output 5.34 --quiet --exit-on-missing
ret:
12.04
